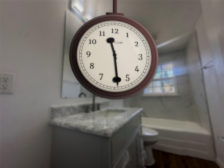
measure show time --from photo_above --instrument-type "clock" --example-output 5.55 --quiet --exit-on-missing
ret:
11.29
